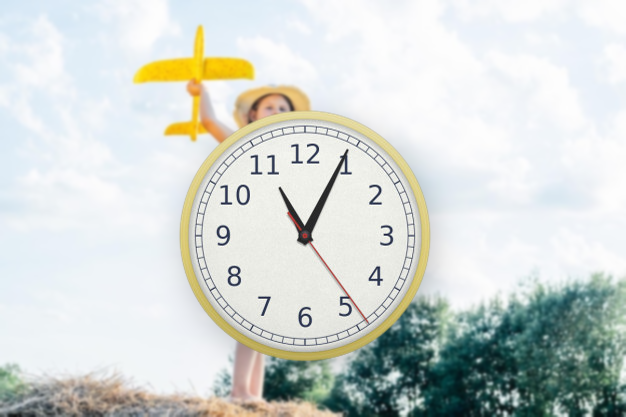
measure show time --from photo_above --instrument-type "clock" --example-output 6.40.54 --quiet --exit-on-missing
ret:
11.04.24
